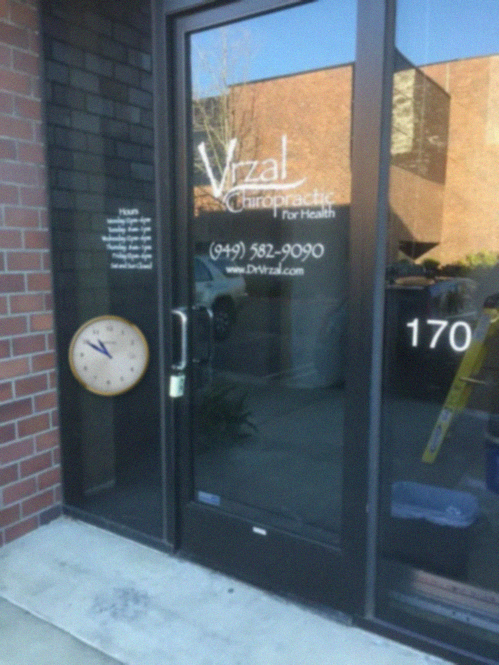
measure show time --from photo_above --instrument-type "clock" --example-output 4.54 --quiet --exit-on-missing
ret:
10.50
